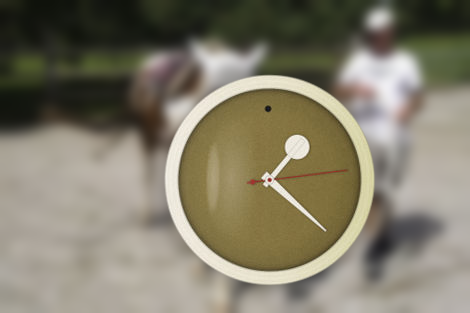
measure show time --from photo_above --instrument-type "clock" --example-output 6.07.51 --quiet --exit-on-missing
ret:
1.22.14
